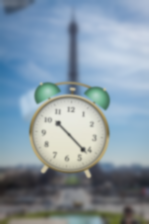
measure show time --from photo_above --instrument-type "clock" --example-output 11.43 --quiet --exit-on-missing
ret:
10.22
